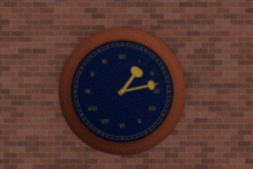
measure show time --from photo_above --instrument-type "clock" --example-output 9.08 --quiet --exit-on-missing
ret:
1.13
